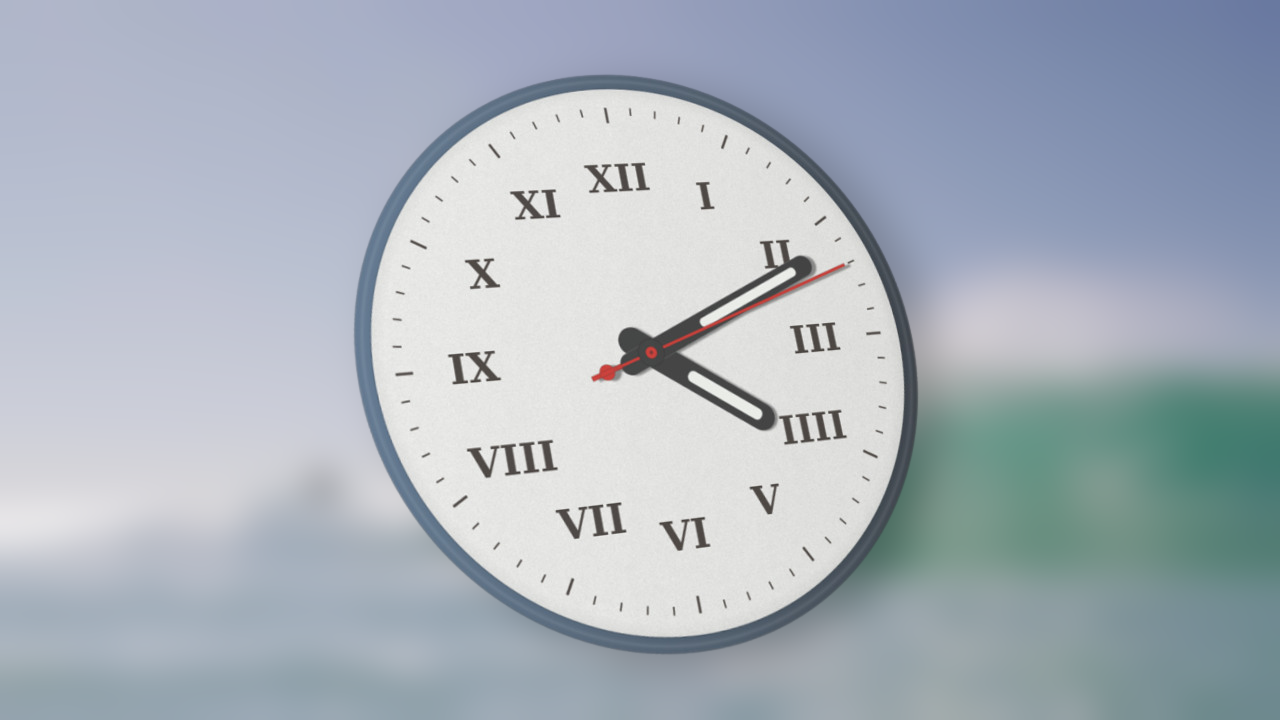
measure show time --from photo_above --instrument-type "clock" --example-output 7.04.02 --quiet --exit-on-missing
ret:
4.11.12
